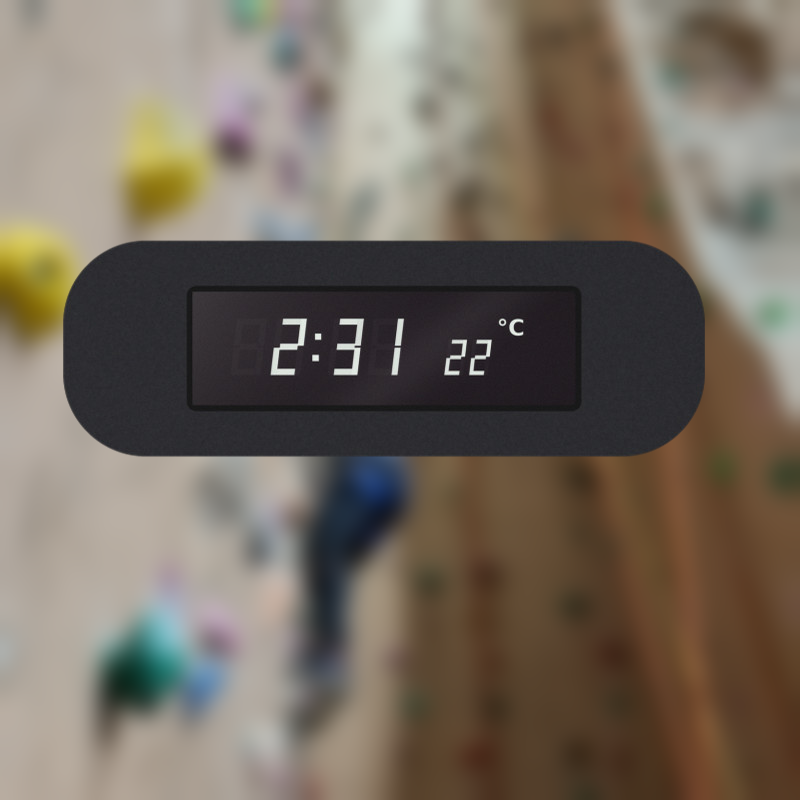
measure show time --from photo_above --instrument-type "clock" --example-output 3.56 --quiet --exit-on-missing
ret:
2.31
